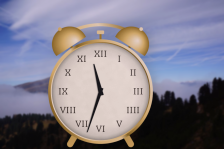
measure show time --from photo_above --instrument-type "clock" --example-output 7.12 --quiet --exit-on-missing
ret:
11.33
